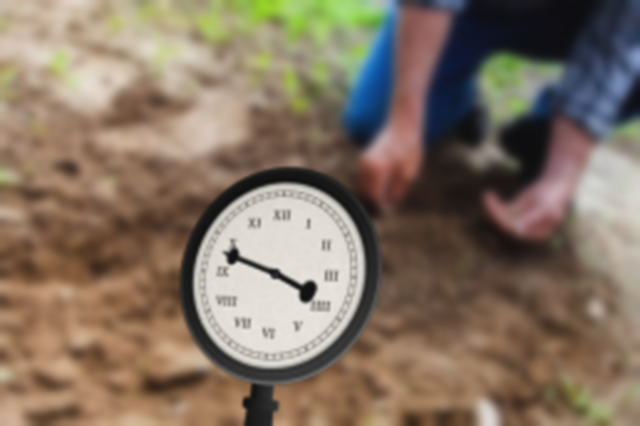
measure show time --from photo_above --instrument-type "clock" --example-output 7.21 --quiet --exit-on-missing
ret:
3.48
